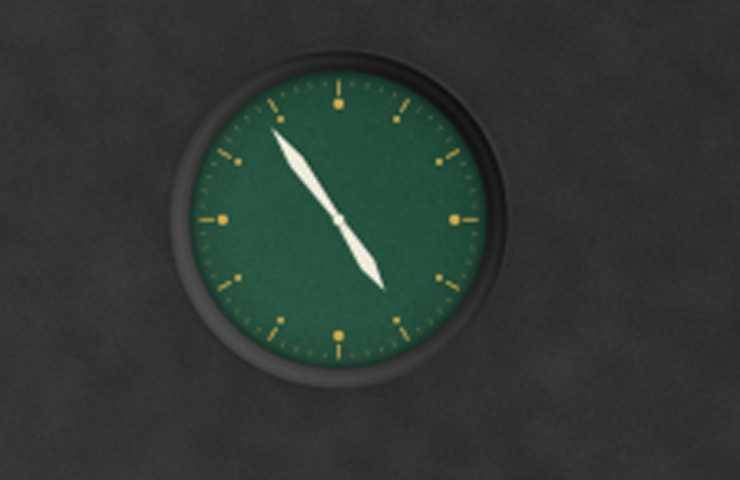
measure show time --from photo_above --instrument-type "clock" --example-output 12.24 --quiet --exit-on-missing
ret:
4.54
